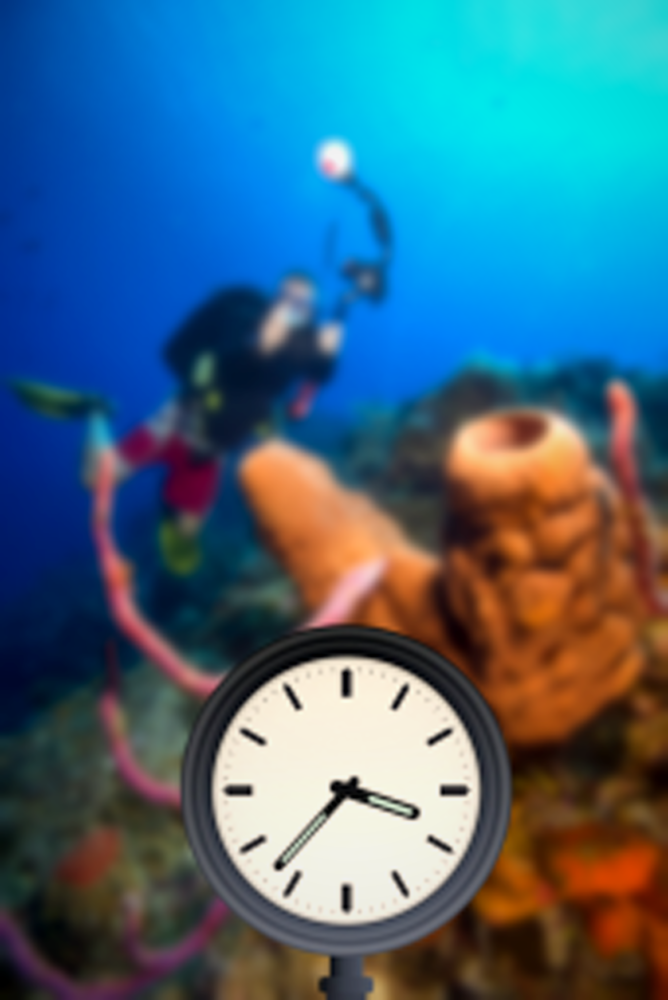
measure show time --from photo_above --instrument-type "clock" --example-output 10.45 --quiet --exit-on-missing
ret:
3.37
